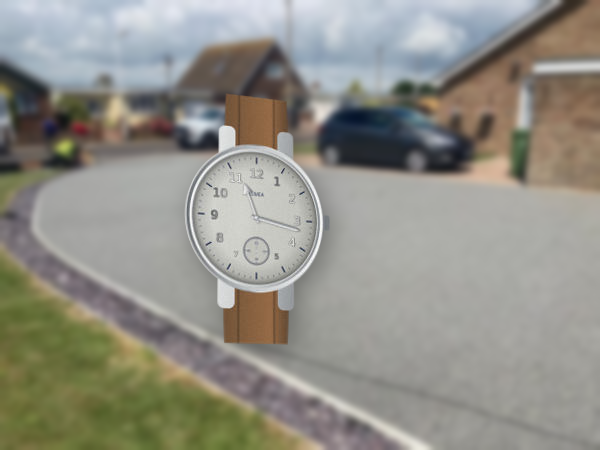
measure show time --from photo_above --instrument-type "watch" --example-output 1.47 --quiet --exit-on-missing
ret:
11.17
